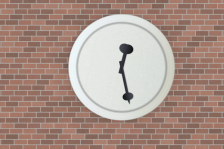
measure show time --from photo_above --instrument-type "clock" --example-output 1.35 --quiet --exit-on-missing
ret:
12.28
